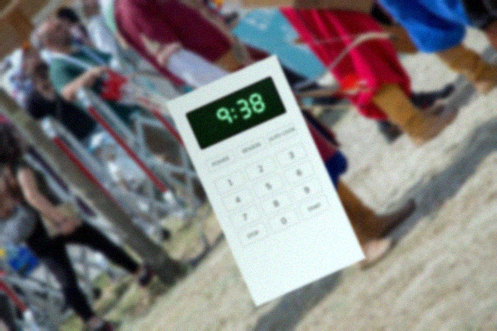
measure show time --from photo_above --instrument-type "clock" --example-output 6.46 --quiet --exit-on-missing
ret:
9.38
